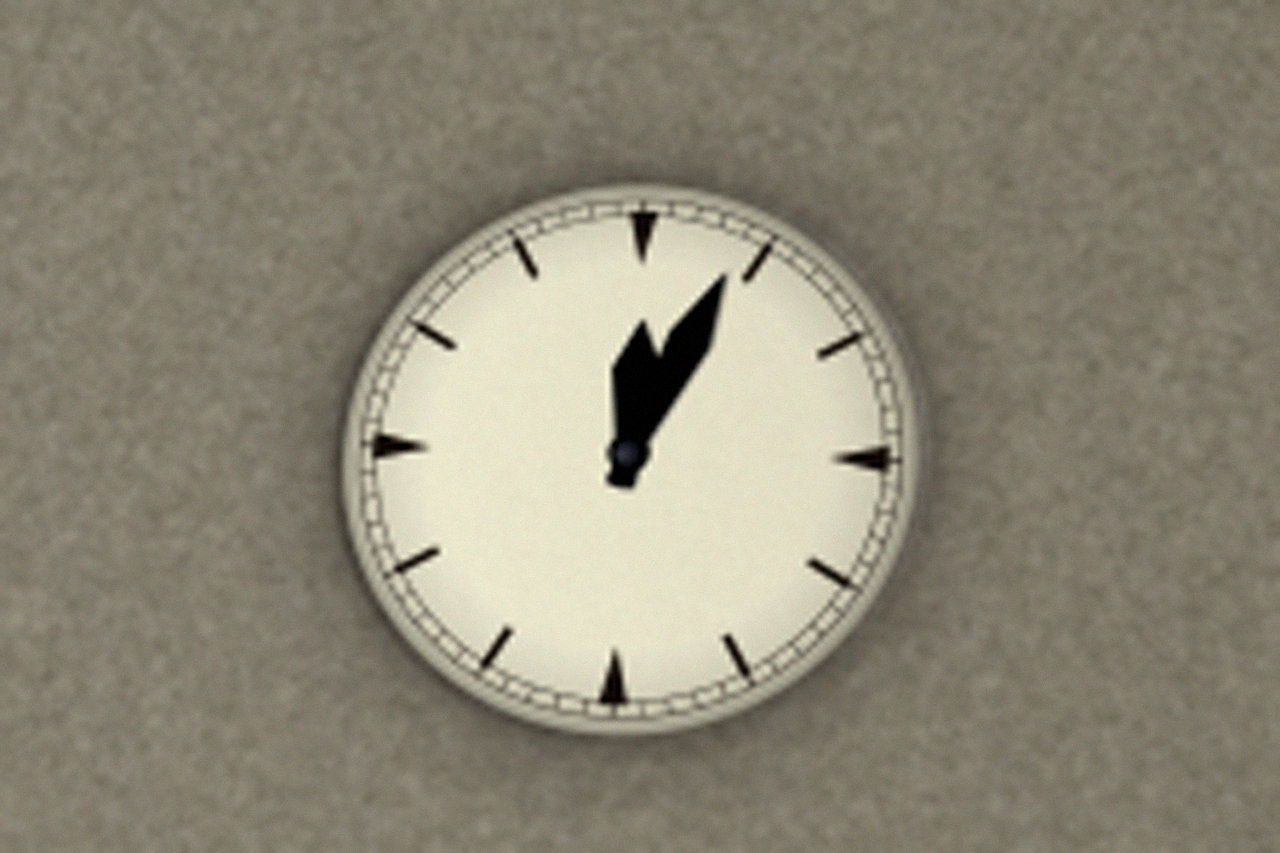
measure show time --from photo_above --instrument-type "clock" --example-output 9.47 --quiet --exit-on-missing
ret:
12.04
